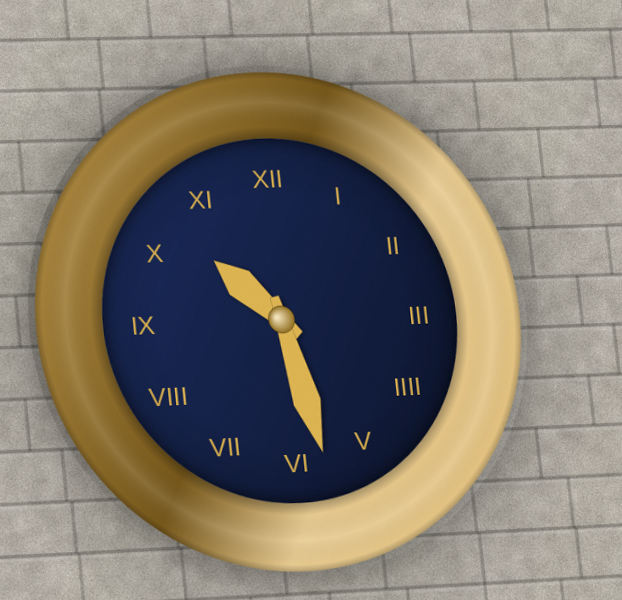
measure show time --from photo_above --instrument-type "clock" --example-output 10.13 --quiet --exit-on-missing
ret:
10.28
